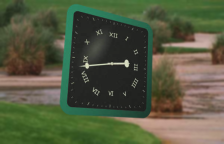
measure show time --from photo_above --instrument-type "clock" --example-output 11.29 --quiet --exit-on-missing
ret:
2.43
